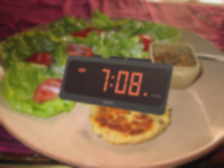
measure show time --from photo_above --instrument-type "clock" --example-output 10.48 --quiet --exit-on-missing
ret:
7.08
